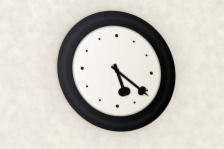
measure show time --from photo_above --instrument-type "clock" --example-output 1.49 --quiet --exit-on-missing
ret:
5.21
